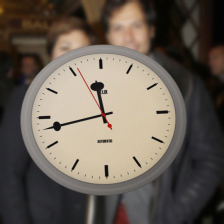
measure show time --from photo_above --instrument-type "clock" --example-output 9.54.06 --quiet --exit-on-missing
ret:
11.42.56
